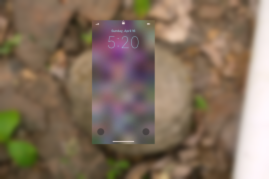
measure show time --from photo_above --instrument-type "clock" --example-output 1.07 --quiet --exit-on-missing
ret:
5.20
